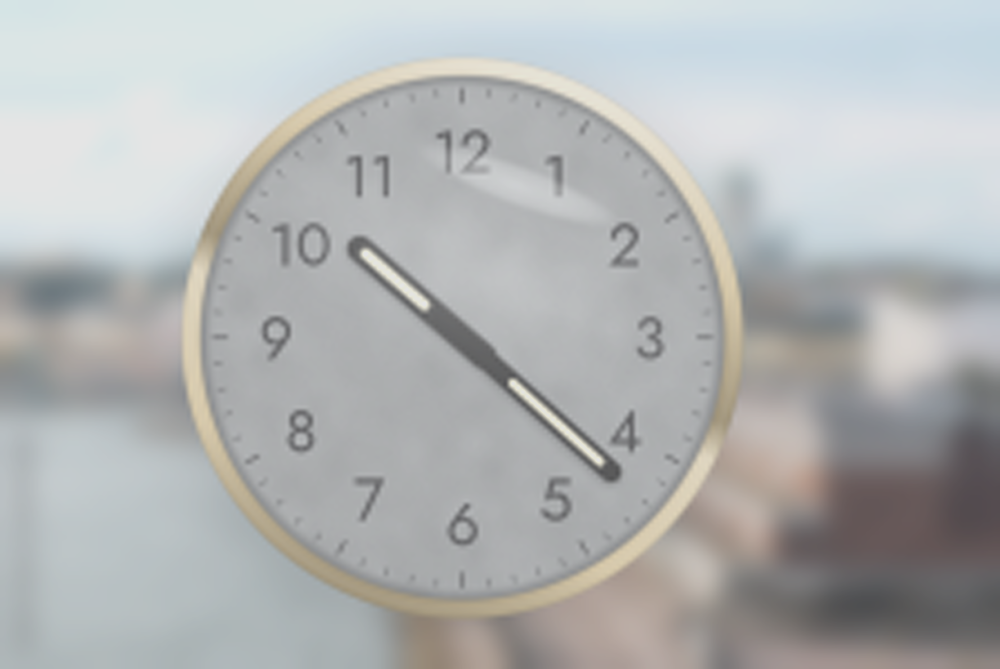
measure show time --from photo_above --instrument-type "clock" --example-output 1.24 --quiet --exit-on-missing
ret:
10.22
